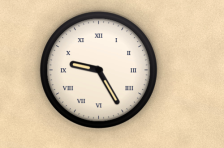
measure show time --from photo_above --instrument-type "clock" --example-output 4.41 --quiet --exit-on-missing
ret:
9.25
